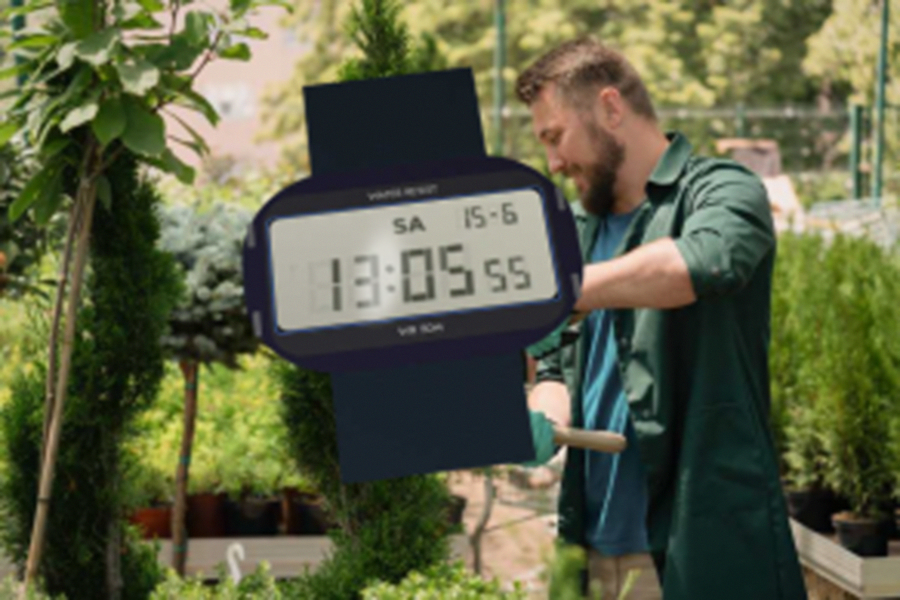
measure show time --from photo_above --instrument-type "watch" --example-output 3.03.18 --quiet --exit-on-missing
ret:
13.05.55
